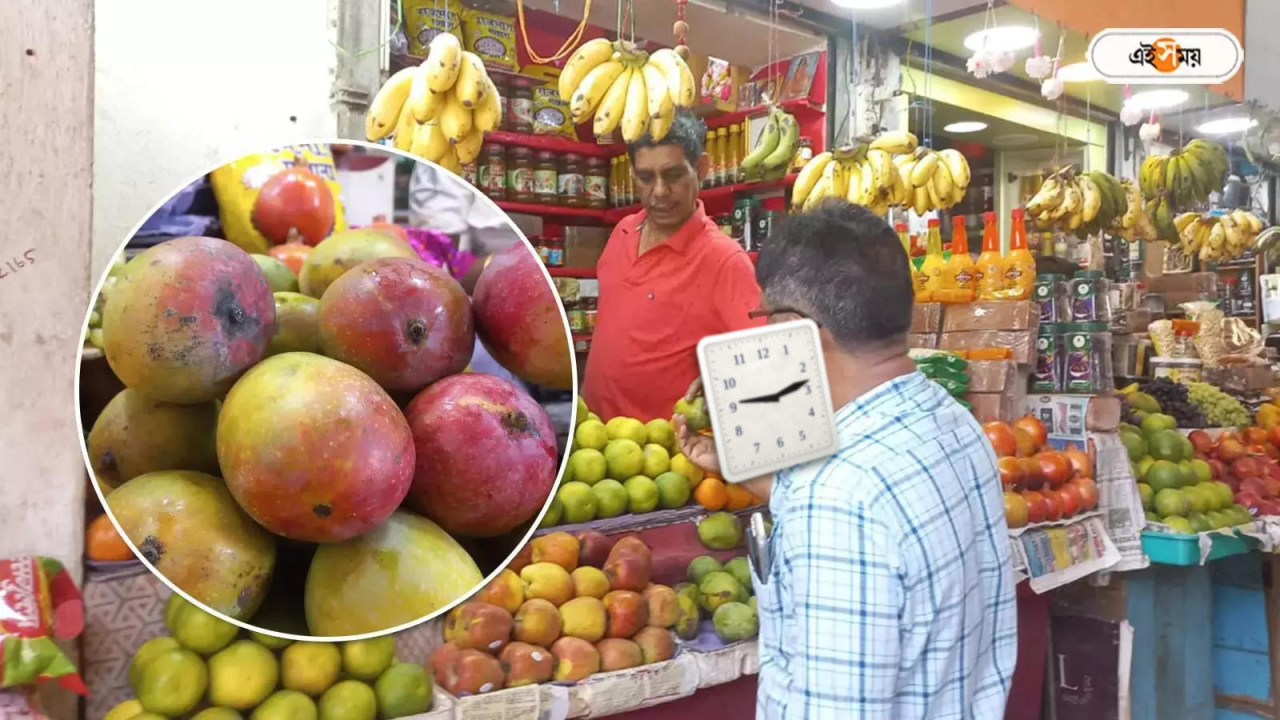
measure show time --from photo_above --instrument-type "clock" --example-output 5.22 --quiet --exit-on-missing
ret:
9.13
